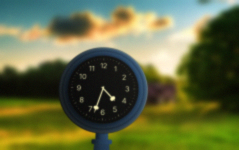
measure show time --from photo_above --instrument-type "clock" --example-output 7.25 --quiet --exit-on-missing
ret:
4.33
